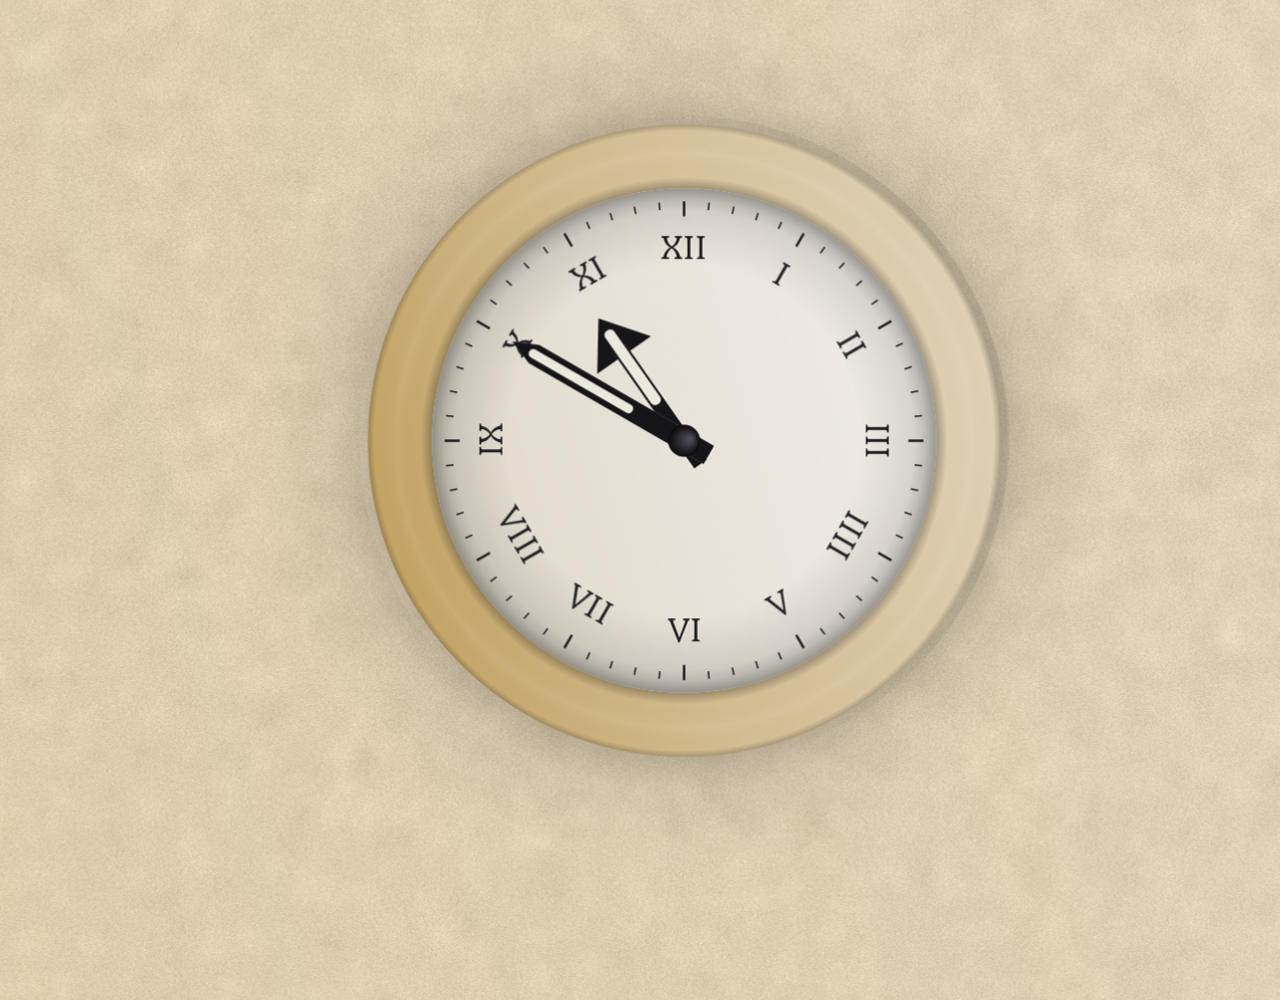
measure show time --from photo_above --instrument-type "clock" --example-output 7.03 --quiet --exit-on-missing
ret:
10.50
